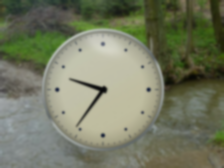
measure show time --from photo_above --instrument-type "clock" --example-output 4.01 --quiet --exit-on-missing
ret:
9.36
